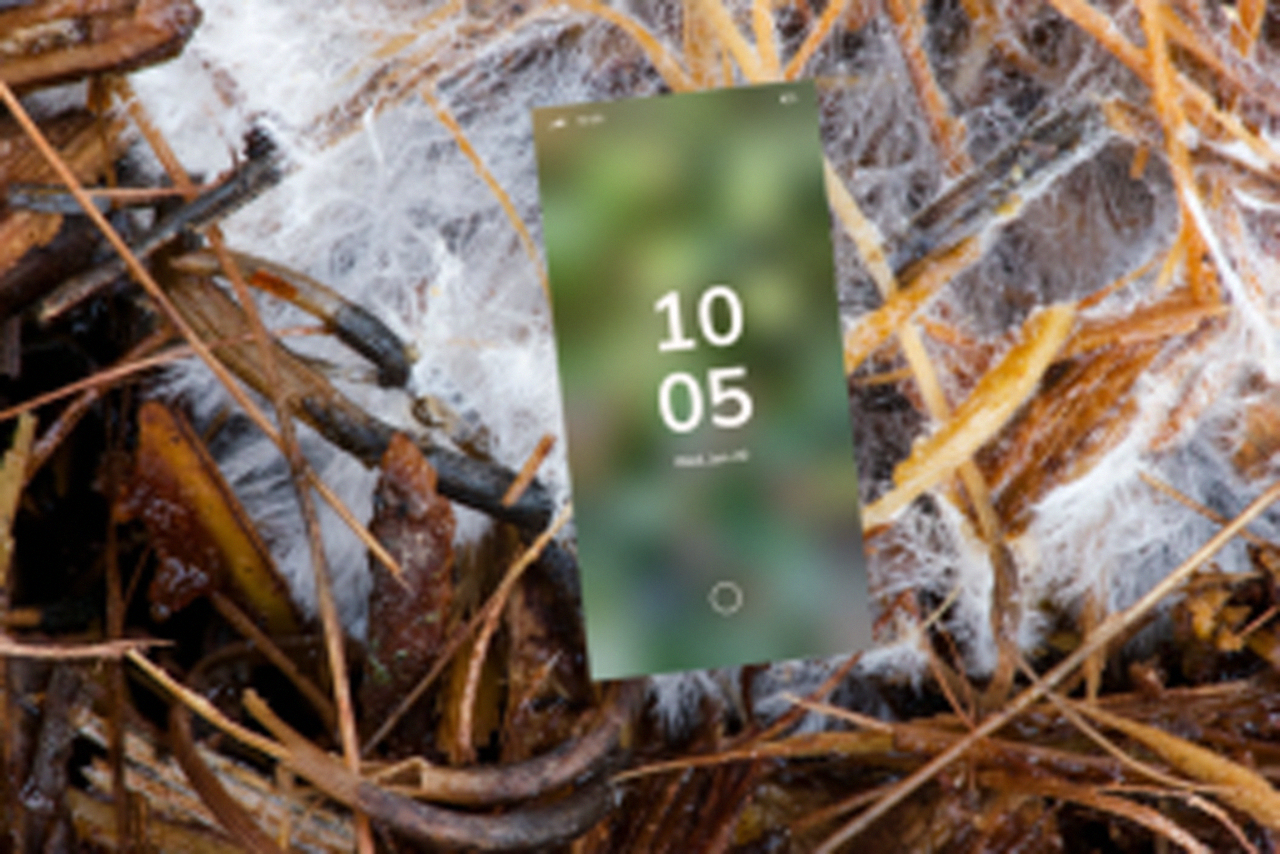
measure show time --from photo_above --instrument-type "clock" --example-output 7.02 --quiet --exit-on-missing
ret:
10.05
